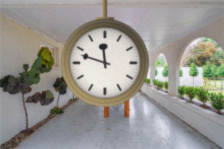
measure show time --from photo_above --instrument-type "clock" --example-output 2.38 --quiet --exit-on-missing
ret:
11.48
